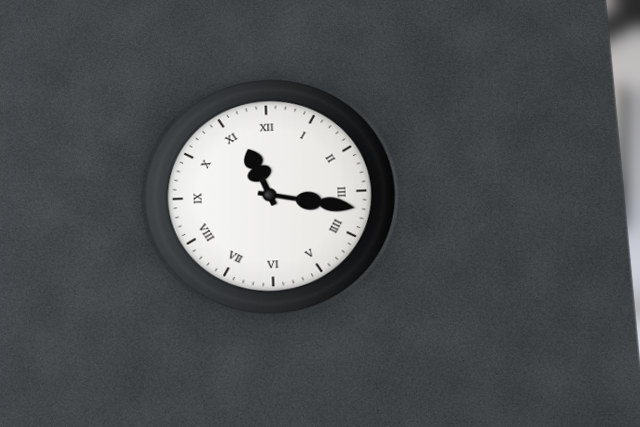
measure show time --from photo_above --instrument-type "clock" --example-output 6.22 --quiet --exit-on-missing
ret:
11.17
